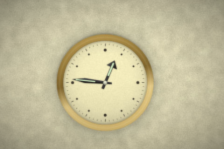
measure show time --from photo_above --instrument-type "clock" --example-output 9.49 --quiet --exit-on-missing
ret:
12.46
